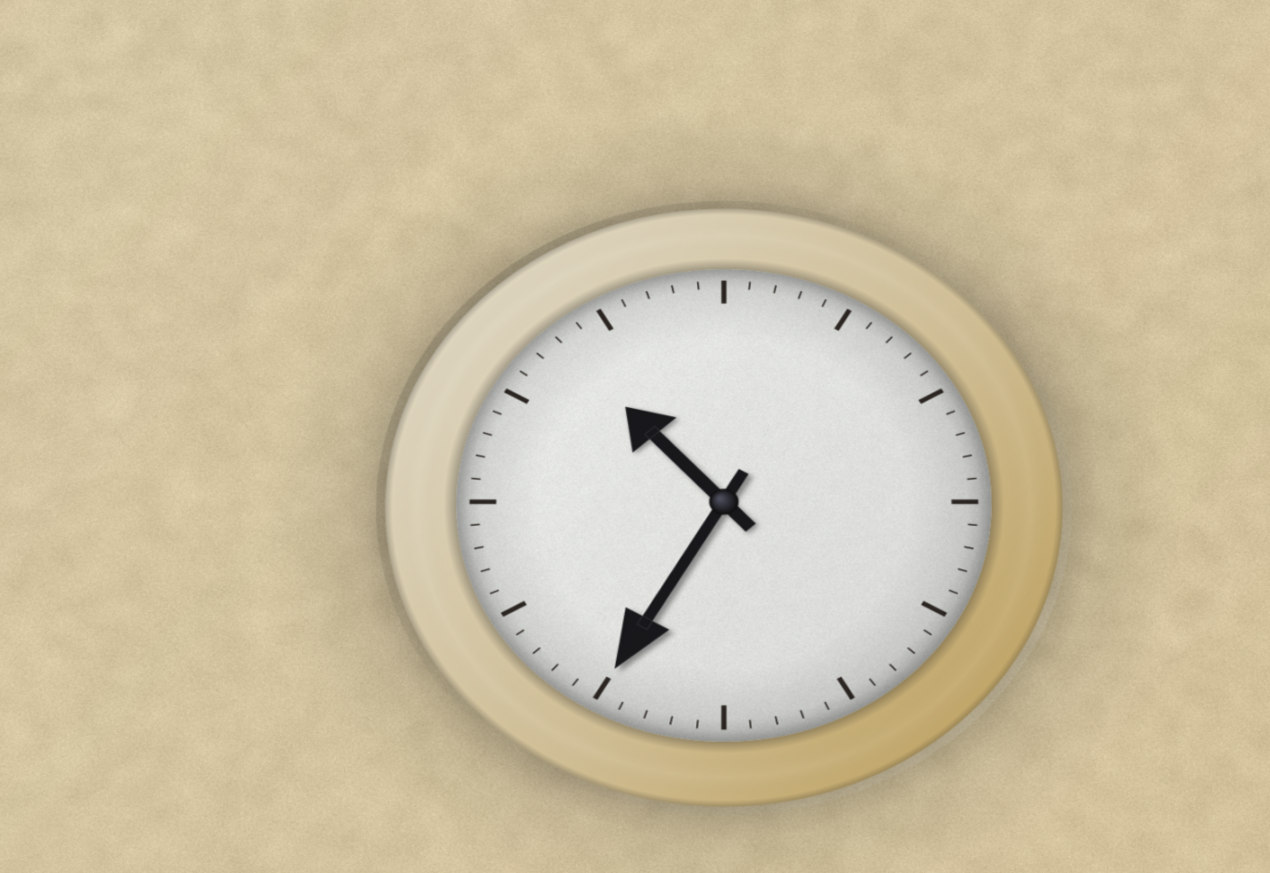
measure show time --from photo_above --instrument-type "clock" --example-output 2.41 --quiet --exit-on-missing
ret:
10.35
